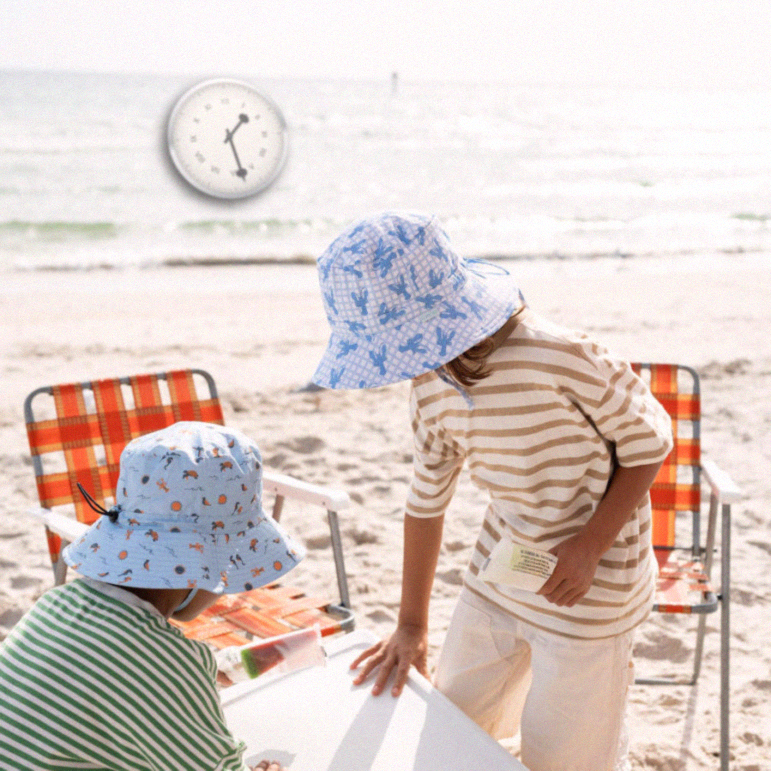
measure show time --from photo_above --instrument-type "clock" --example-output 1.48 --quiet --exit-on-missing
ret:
1.28
